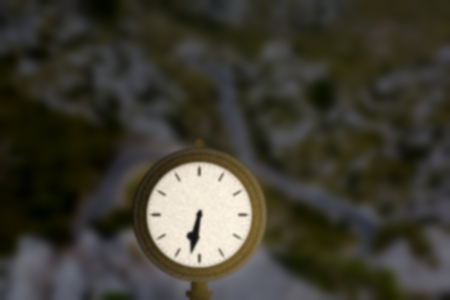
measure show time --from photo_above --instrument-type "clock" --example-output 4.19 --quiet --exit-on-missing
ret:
6.32
